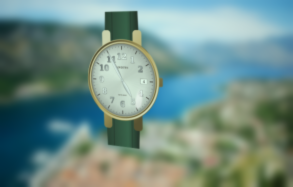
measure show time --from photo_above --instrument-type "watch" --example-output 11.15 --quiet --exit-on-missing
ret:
4.55
